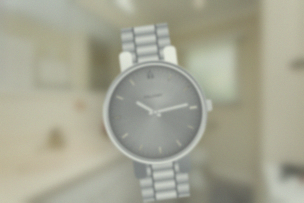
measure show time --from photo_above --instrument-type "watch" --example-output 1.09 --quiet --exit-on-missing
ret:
10.14
